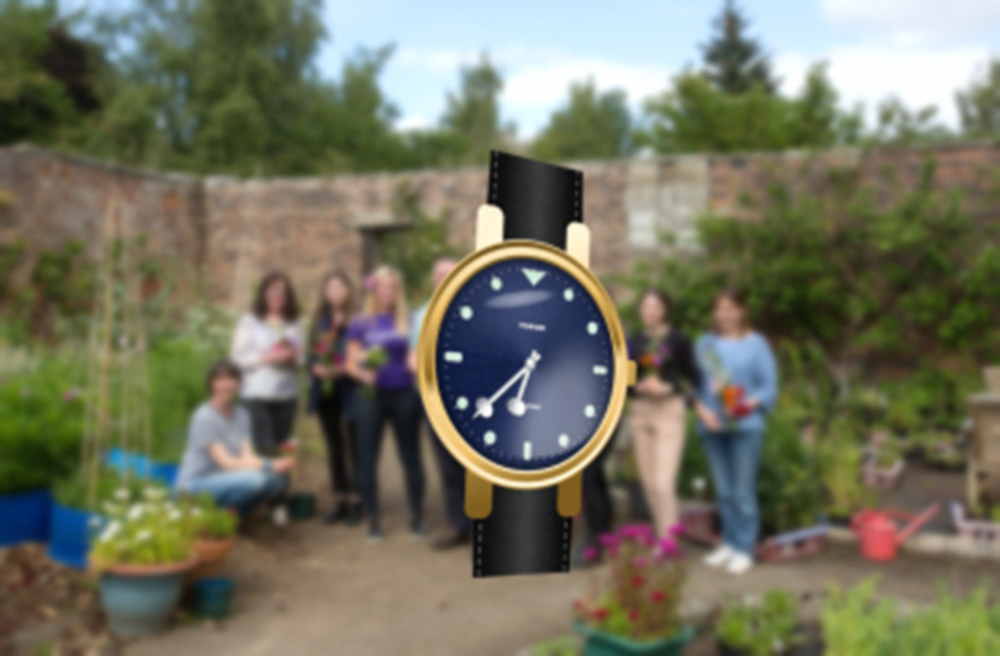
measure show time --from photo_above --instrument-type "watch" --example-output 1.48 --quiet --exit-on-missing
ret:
6.38
